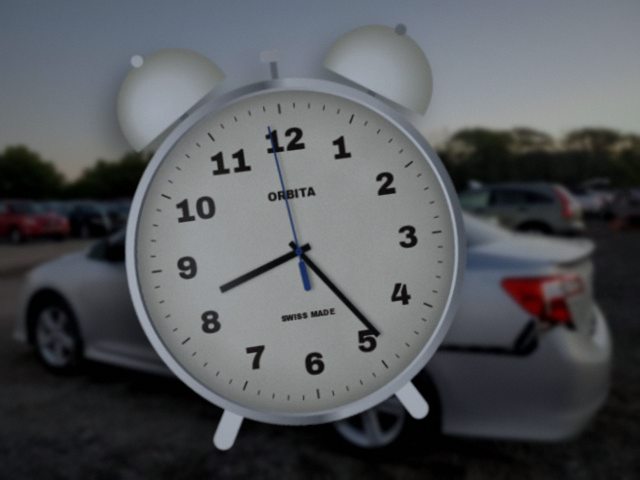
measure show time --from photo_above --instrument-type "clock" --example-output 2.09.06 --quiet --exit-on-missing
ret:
8.23.59
